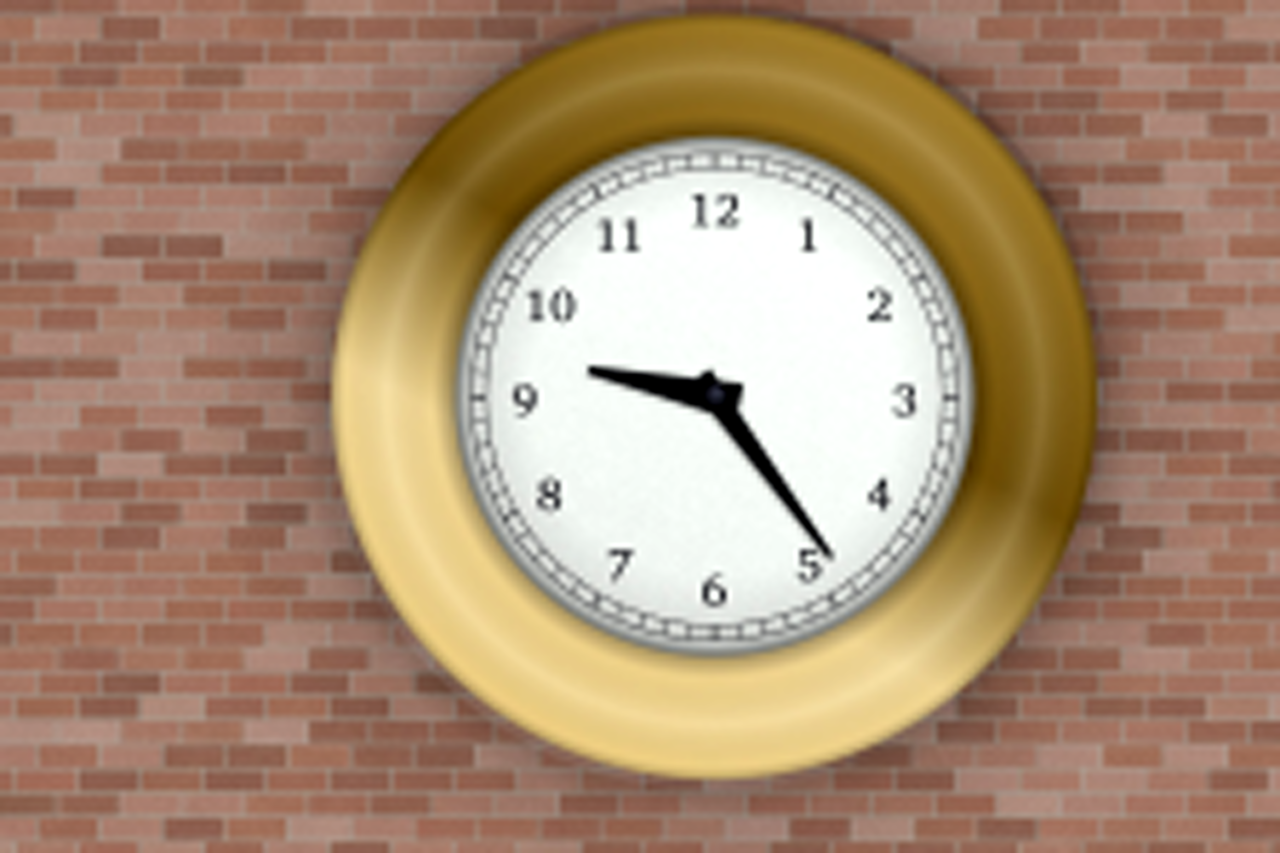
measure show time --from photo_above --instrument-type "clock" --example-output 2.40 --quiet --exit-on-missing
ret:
9.24
